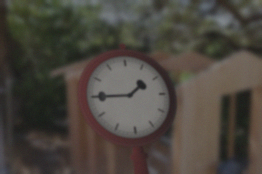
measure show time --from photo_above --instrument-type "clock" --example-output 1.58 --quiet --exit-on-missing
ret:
1.45
